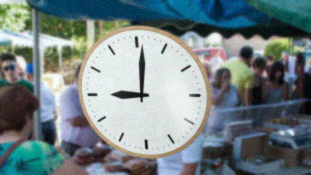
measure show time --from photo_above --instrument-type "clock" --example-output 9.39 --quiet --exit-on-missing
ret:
9.01
